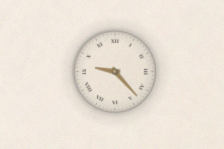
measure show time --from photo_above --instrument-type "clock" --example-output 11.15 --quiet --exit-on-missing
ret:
9.23
